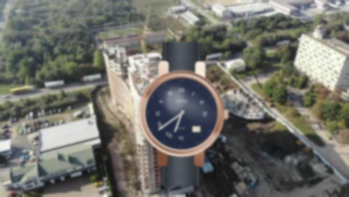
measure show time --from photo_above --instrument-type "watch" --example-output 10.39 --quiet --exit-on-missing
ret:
6.39
